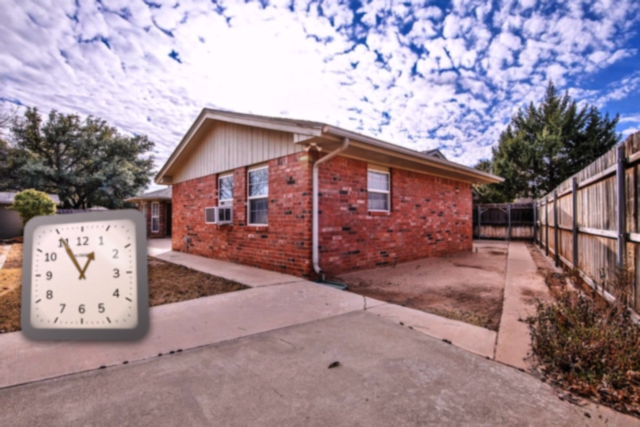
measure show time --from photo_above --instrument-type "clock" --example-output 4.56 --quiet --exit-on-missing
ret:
12.55
